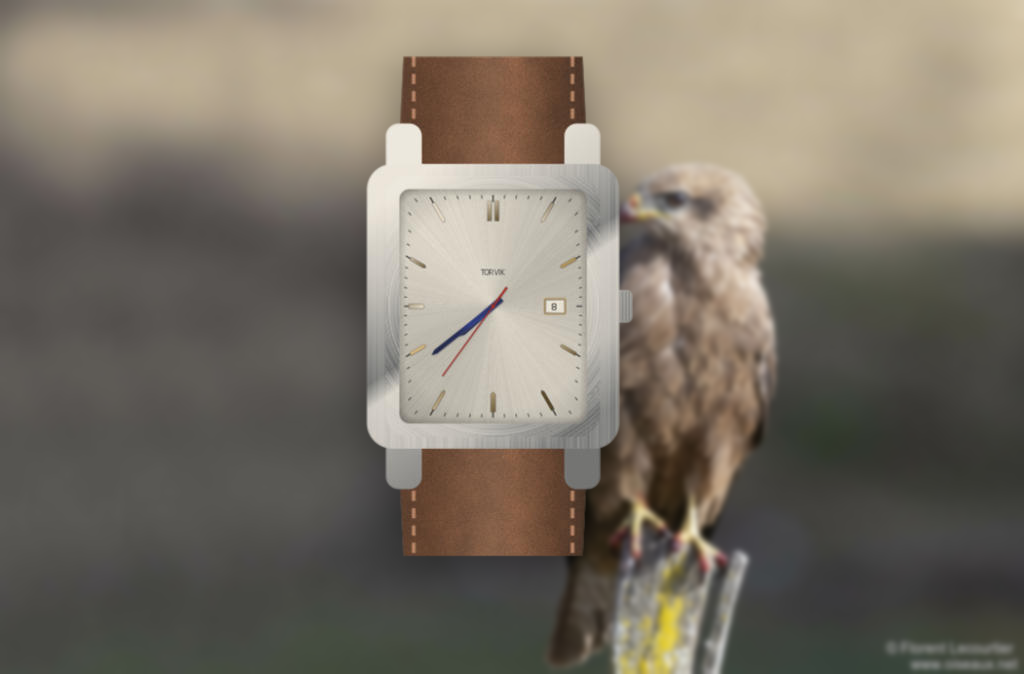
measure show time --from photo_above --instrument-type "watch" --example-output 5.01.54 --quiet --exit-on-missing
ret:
7.38.36
